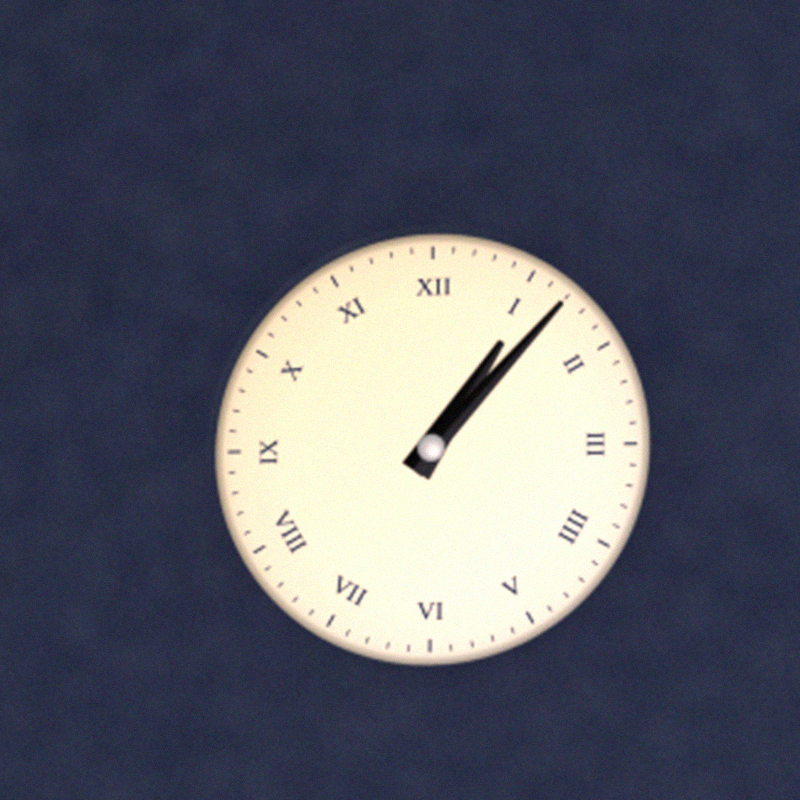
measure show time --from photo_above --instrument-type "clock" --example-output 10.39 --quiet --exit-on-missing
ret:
1.07
